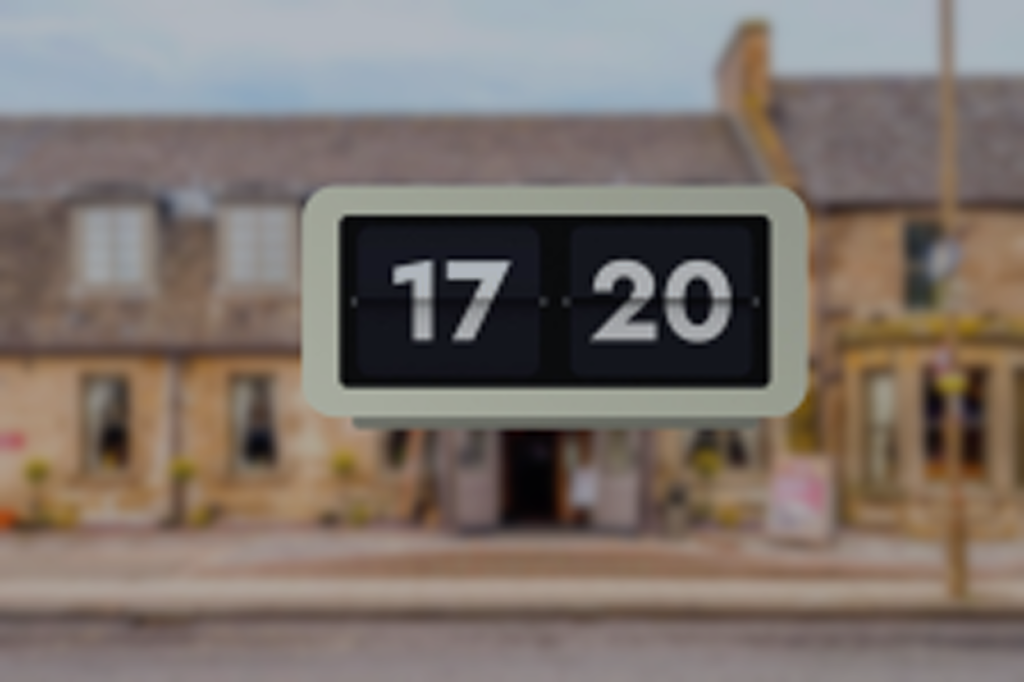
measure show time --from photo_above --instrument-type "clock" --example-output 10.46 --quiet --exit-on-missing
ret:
17.20
